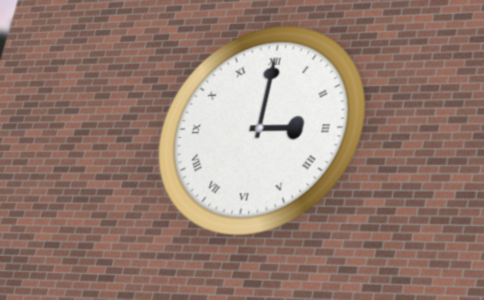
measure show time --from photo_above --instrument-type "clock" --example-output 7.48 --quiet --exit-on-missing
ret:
3.00
